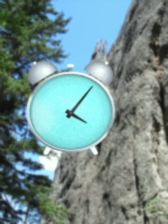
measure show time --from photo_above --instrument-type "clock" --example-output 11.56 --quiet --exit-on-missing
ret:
4.06
